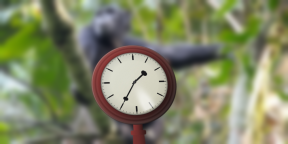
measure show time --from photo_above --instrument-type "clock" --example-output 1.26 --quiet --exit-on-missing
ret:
1.35
